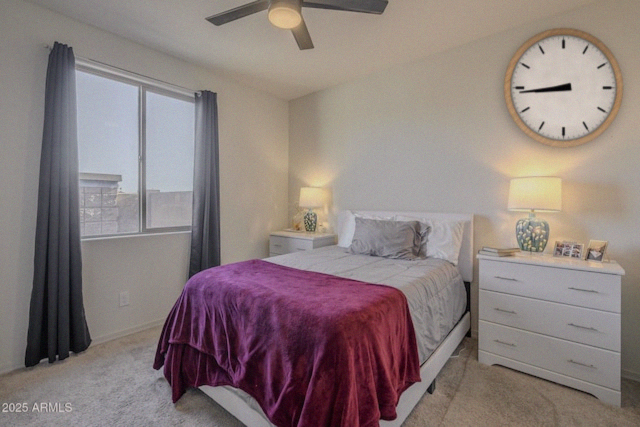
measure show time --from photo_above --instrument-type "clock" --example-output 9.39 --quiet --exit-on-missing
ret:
8.44
